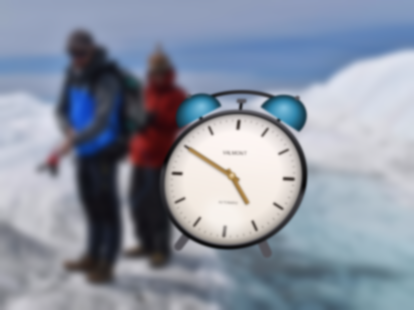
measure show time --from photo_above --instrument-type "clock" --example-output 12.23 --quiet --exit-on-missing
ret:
4.50
